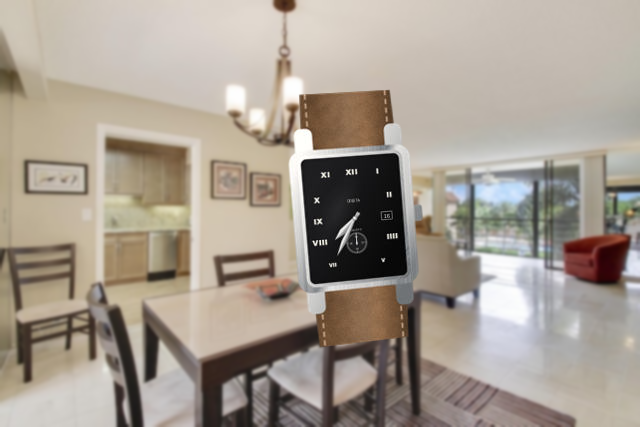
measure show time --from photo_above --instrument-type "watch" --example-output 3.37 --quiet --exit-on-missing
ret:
7.35
